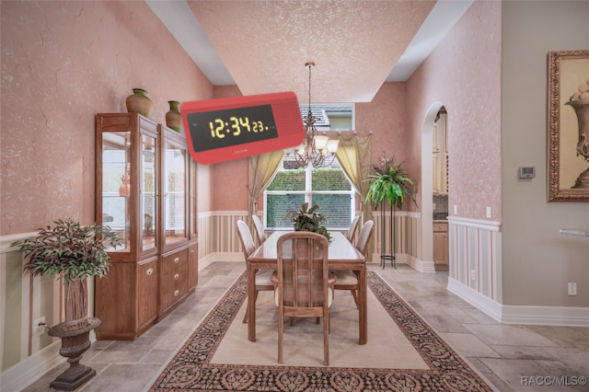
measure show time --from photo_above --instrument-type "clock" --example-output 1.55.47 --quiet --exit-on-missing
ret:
12.34.23
